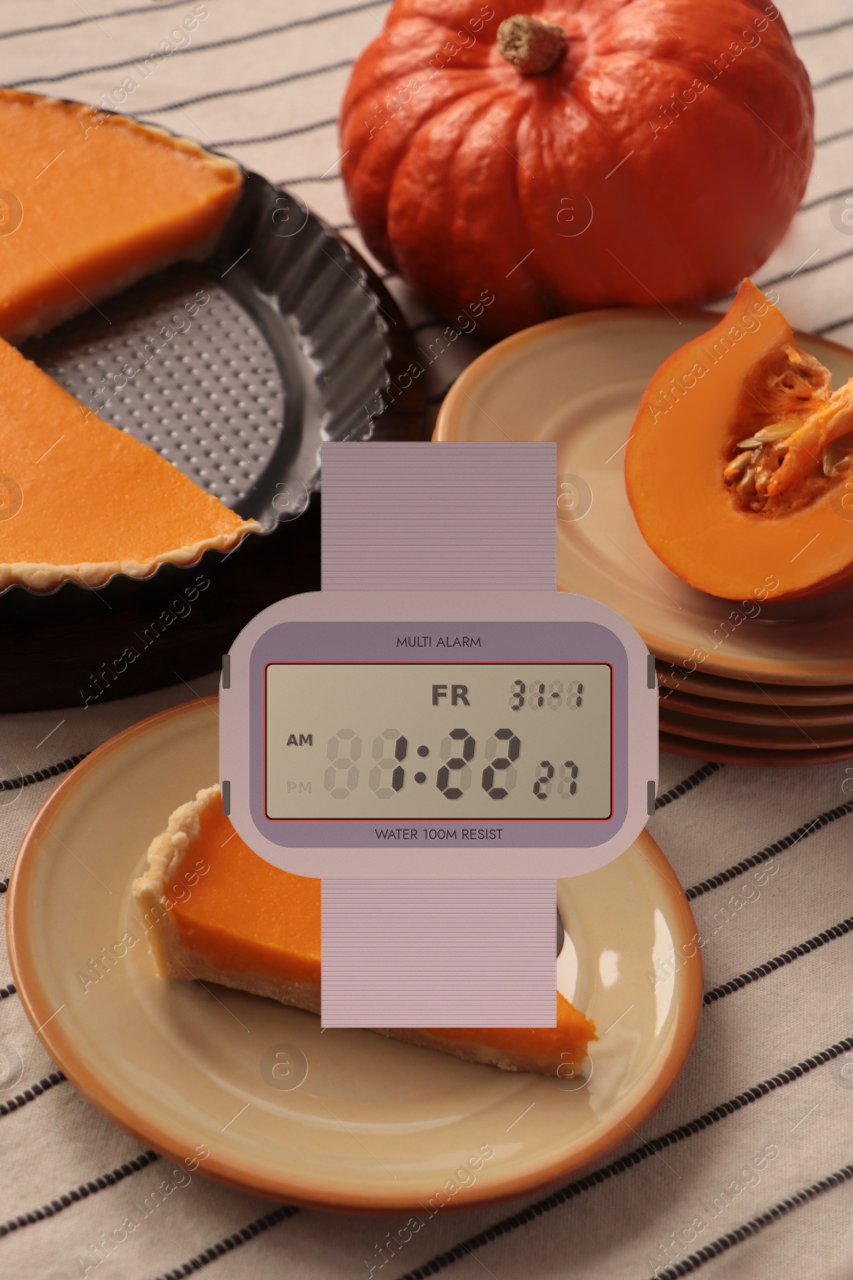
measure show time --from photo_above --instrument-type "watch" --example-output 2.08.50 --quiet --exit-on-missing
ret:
1.22.27
